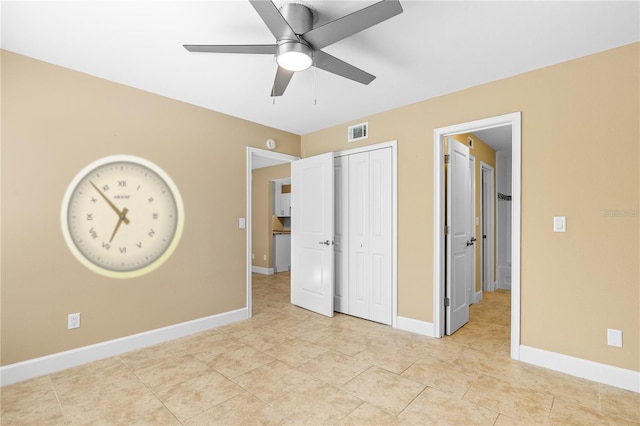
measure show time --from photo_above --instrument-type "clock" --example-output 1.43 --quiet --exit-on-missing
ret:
6.53
